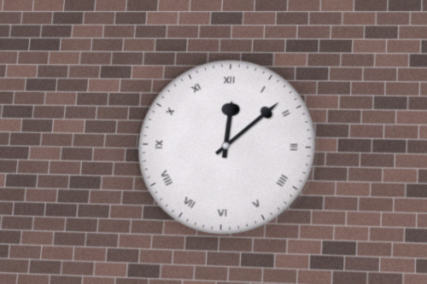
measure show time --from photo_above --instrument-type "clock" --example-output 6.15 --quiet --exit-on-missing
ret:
12.08
